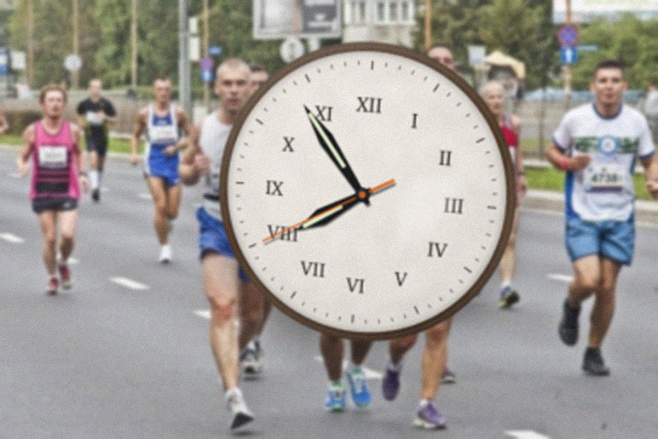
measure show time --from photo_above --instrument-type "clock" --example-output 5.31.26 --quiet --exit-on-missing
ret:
7.53.40
